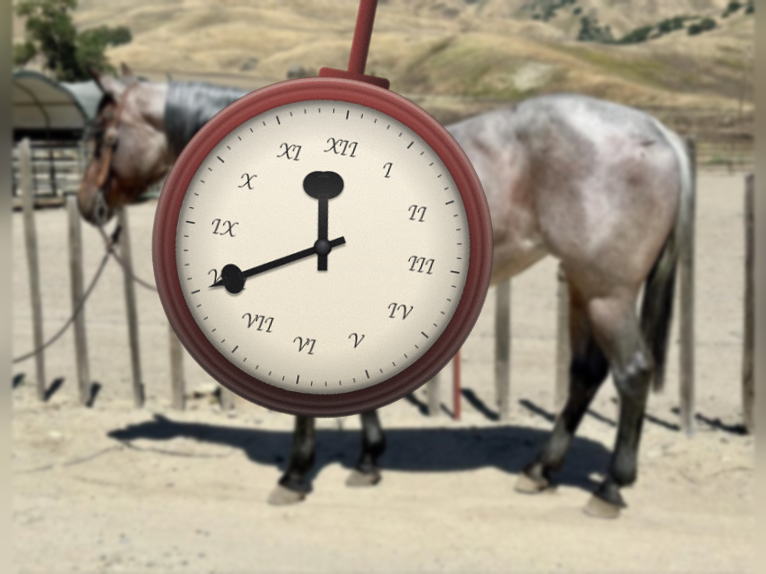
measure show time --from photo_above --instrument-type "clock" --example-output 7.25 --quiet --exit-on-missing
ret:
11.40
